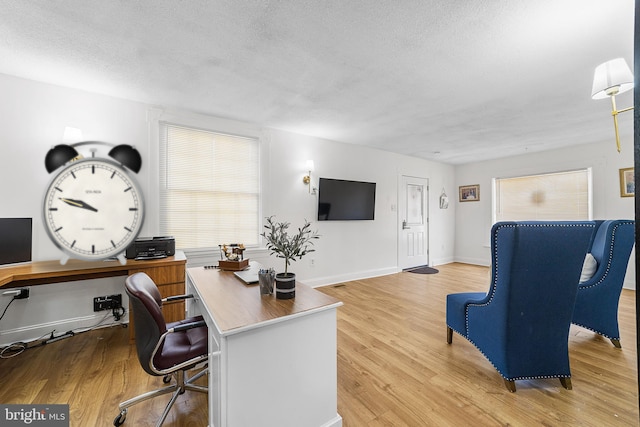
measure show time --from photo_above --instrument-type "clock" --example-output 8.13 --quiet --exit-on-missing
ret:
9.48
